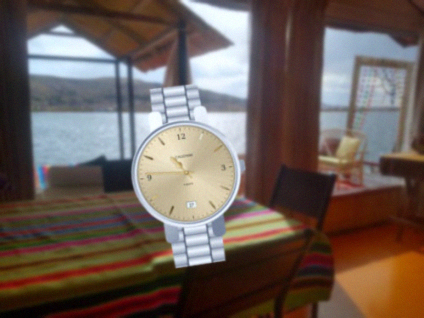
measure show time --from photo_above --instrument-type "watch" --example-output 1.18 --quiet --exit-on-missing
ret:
10.46
